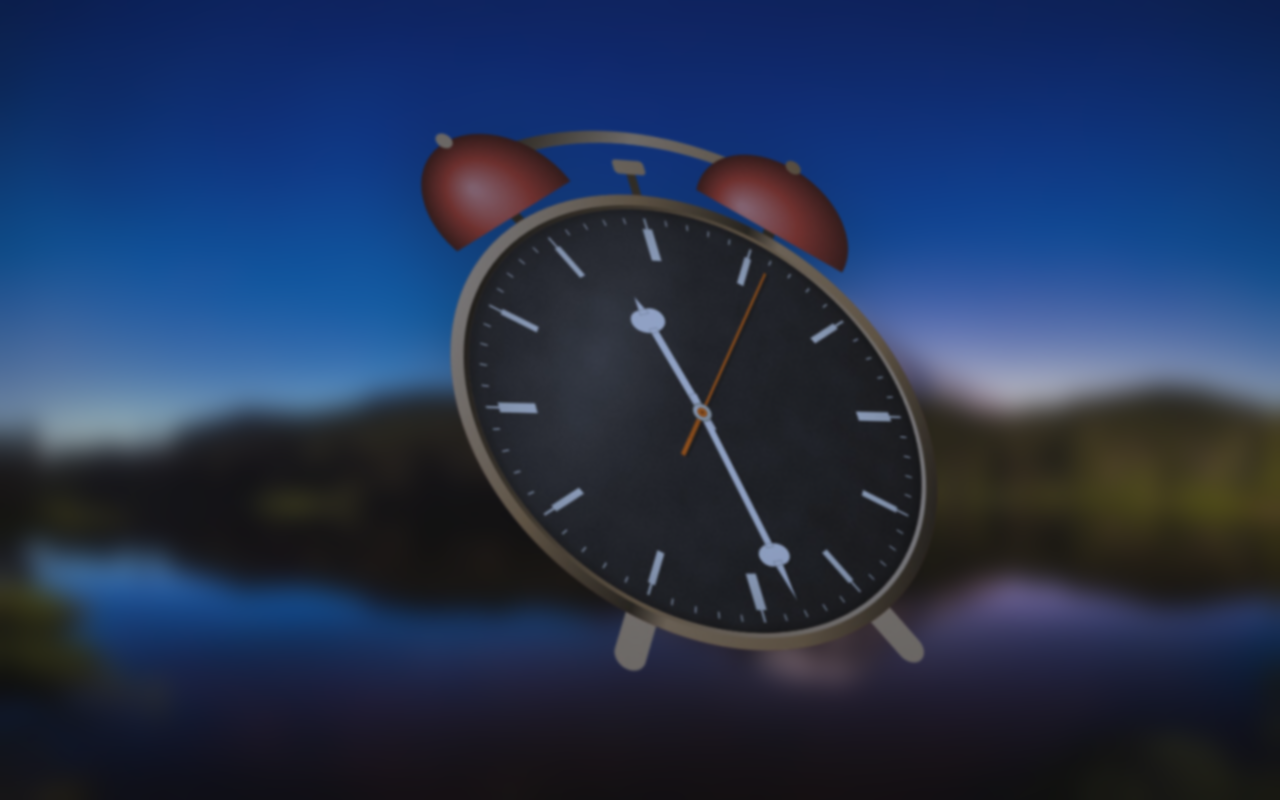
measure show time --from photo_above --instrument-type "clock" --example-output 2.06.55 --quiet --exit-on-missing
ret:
11.28.06
